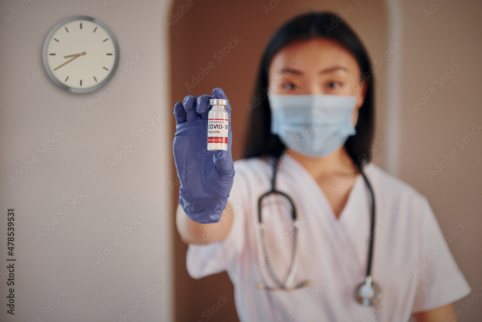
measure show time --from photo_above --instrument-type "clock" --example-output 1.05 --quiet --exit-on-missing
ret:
8.40
